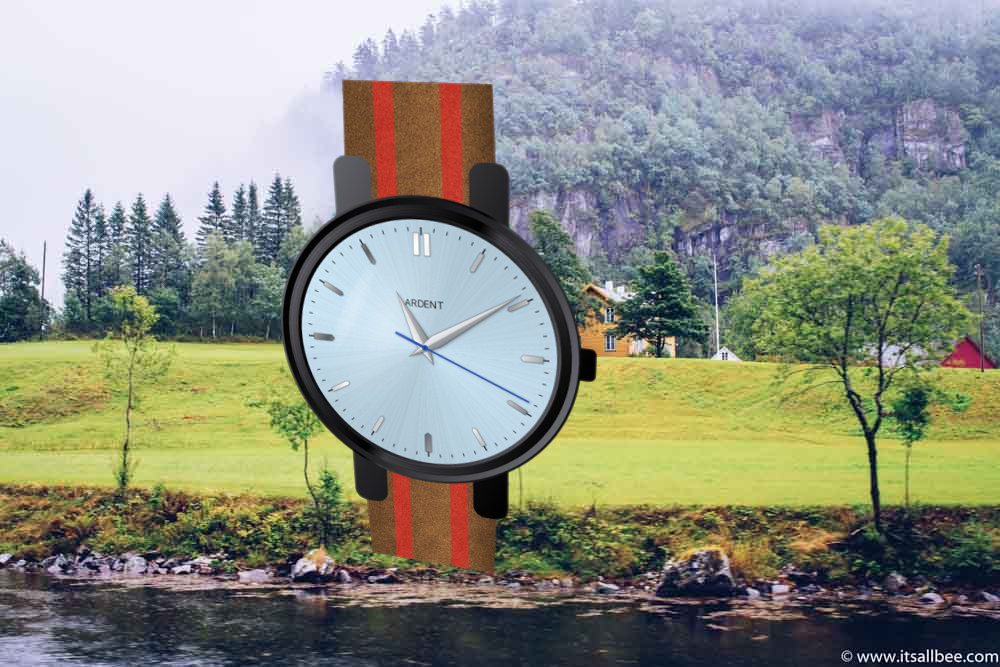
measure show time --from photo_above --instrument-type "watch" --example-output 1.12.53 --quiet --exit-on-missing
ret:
11.09.19
